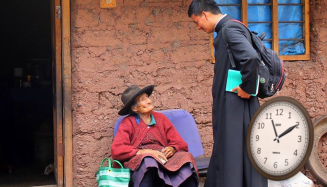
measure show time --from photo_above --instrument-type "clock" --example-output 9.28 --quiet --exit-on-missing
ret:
11.10
